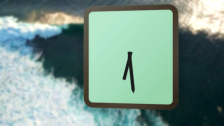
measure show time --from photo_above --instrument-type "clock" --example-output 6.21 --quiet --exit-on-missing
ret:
6.29
